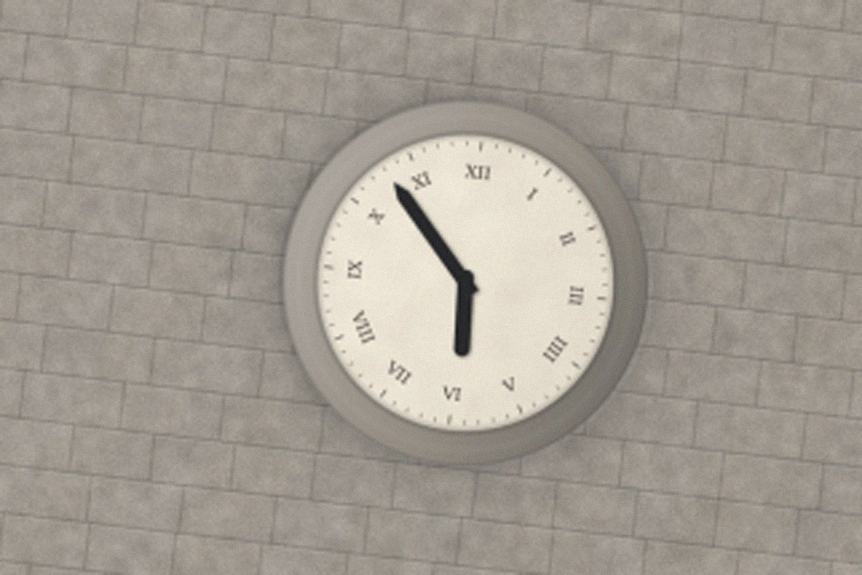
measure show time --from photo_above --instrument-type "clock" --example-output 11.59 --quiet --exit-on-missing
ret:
5.53
